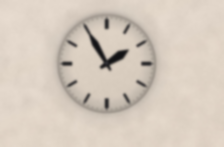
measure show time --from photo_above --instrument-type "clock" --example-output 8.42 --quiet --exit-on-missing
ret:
1.55
